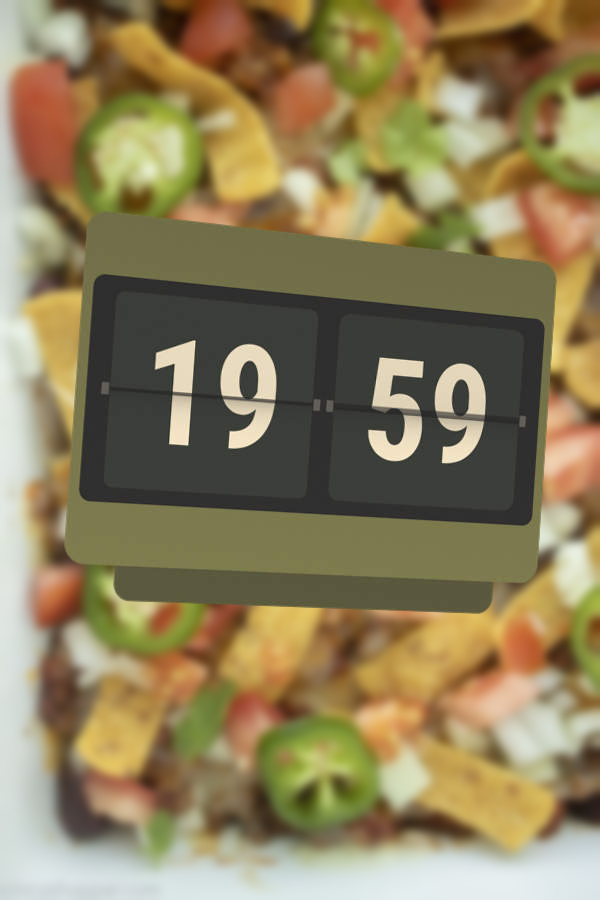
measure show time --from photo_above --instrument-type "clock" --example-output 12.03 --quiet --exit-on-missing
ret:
19.59
